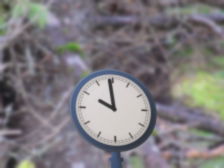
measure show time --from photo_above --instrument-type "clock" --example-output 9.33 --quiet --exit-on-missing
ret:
9.59
